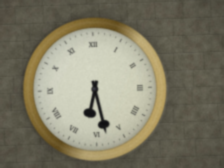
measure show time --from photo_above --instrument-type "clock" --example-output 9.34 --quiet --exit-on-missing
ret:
6.28
